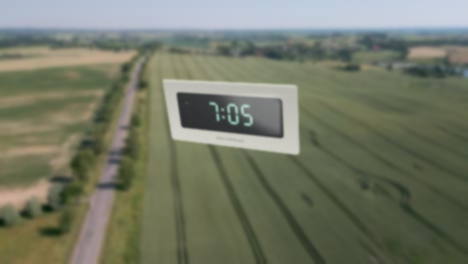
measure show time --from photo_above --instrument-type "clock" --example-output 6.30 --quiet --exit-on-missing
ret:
7.05
